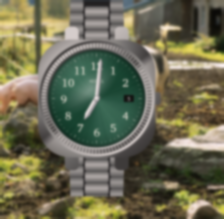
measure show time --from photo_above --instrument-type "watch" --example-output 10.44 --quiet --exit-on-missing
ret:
7.01
